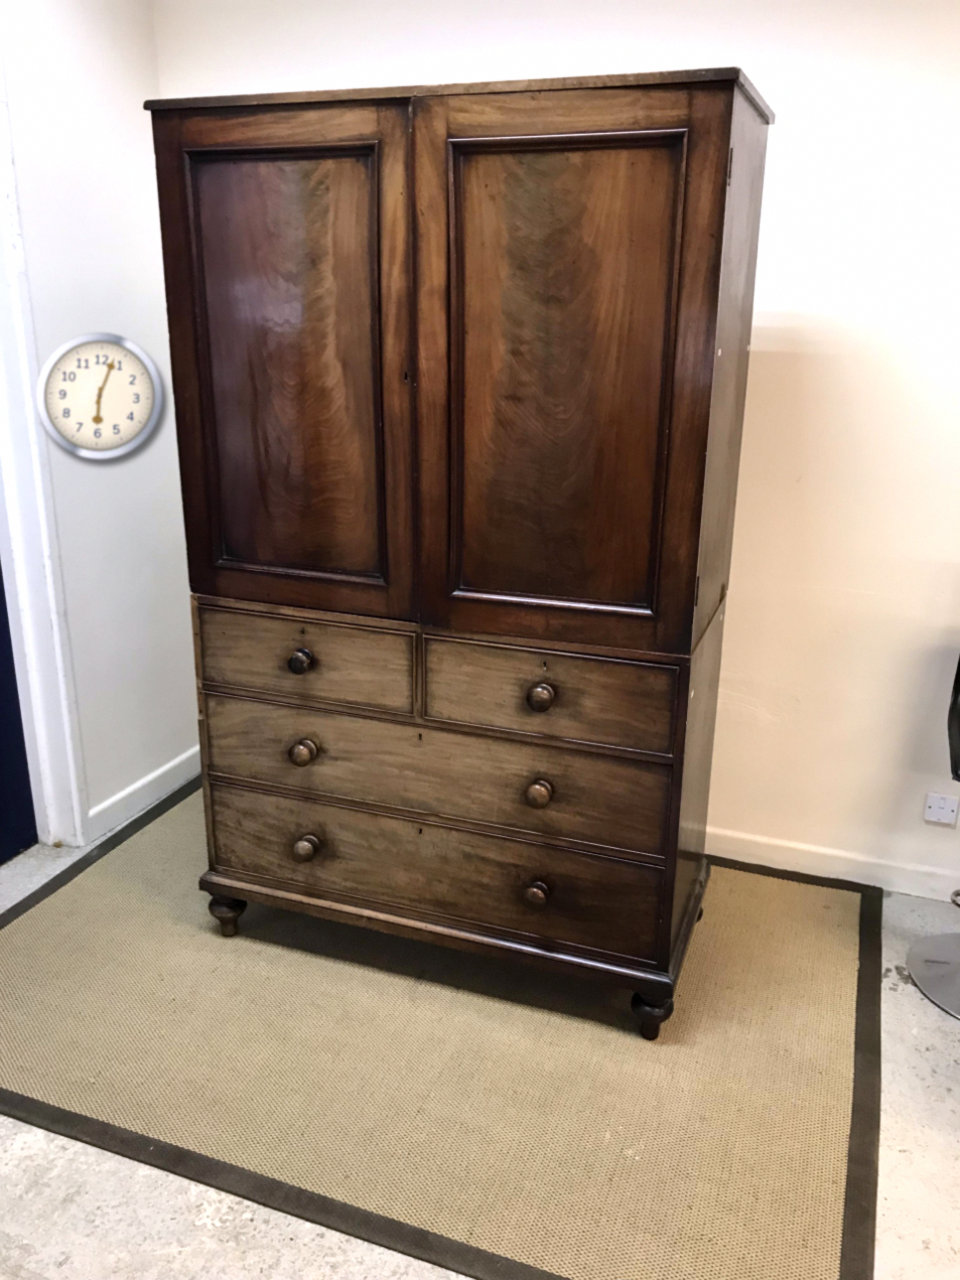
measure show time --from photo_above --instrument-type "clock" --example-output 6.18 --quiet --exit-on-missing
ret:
6.03
